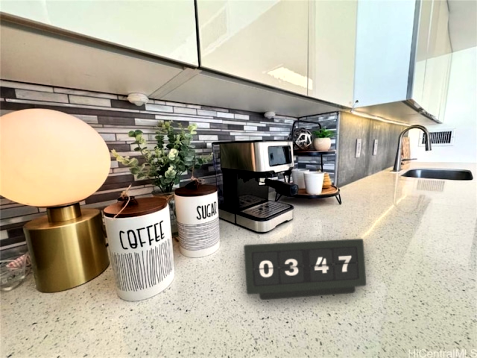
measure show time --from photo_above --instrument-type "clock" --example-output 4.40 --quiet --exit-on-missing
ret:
3.47
